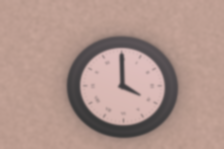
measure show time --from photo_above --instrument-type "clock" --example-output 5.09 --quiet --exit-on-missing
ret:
4.00
